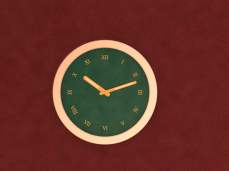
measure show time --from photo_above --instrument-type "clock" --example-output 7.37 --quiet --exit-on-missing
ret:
10.12
